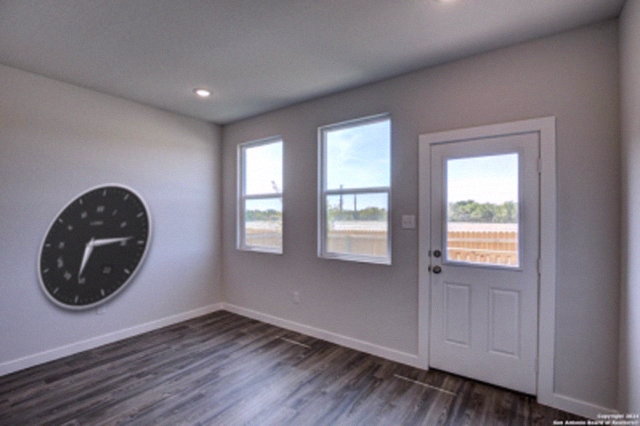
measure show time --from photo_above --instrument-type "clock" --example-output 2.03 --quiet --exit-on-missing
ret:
6.14
